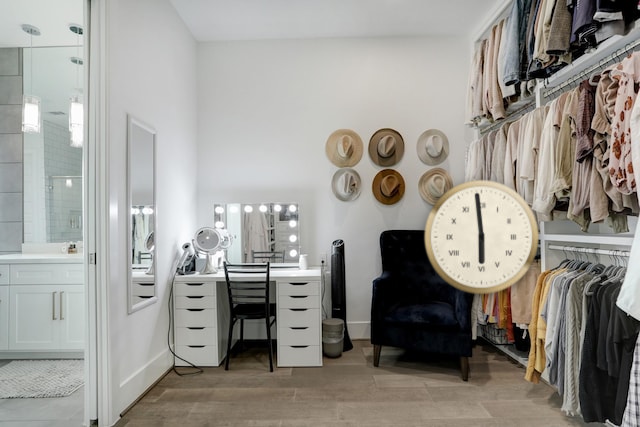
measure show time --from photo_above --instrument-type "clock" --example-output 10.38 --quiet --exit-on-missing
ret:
5.59
